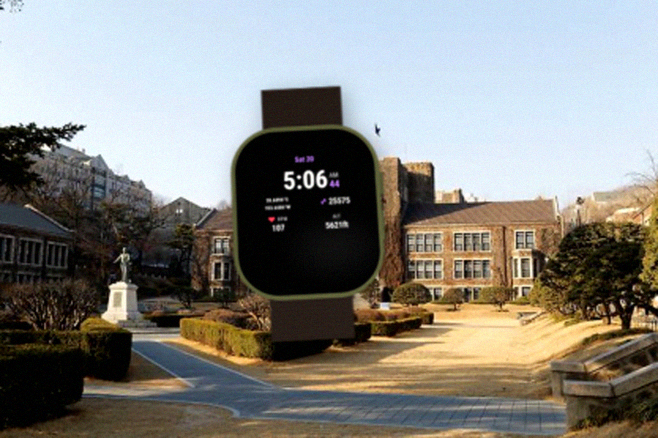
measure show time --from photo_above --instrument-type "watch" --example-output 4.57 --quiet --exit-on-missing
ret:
5.06
